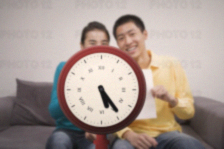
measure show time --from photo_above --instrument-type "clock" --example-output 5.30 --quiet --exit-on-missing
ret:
5.24
